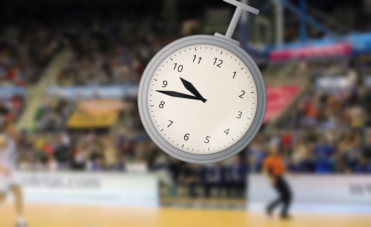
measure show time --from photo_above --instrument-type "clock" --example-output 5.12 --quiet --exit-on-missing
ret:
9.43
